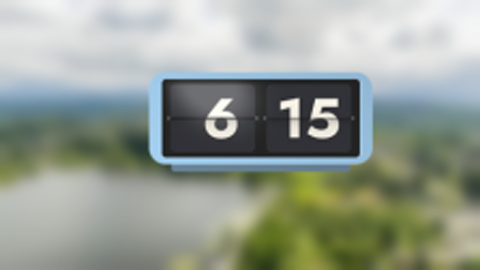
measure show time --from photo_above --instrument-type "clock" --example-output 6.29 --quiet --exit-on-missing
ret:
6.15
